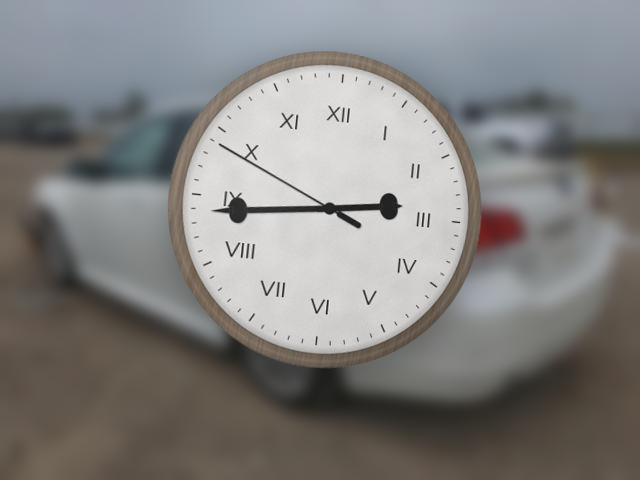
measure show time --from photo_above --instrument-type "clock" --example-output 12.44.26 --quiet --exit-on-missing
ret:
2.43.49
